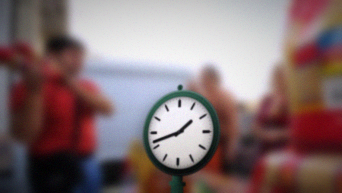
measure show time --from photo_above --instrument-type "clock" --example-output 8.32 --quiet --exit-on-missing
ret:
1.42
